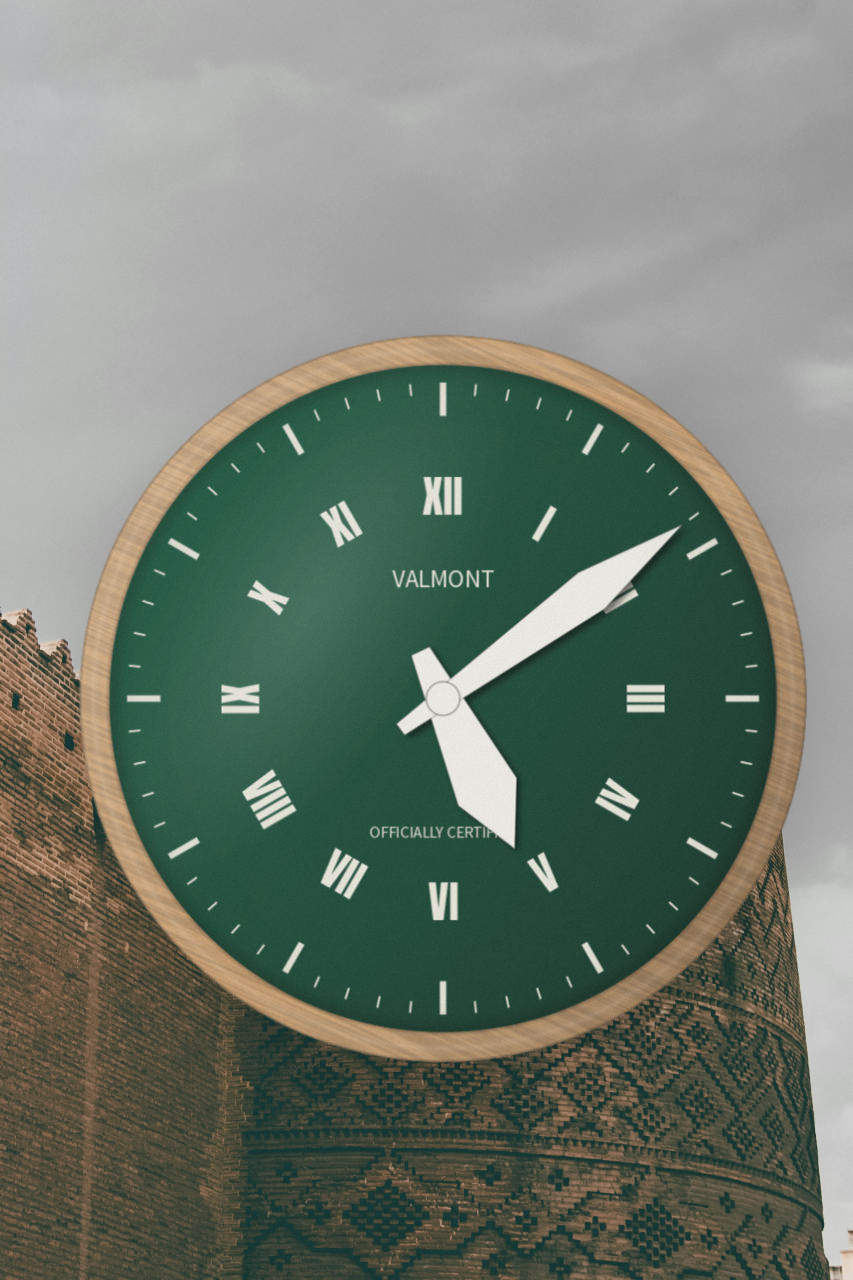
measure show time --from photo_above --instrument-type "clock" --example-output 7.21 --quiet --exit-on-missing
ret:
5.09
